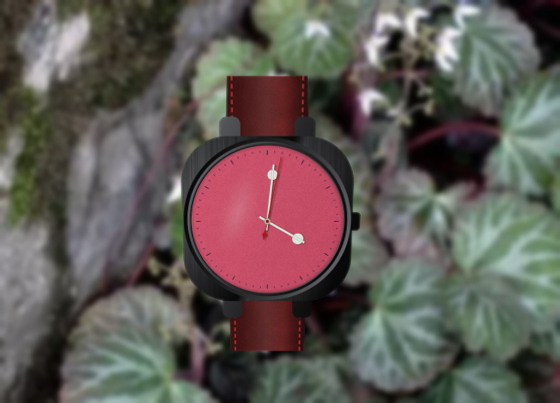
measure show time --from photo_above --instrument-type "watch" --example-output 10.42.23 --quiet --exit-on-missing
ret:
4.01.02
